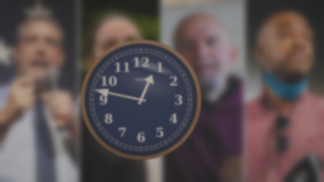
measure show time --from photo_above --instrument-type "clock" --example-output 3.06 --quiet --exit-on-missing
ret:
12.47
